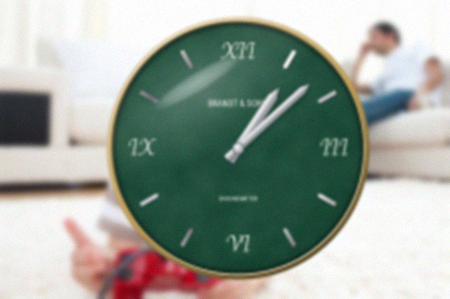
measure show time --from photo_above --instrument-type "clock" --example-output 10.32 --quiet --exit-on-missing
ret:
1.08
